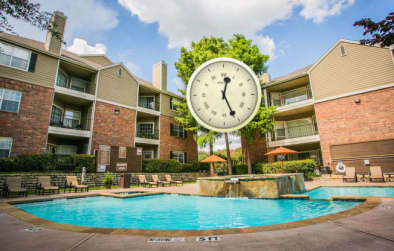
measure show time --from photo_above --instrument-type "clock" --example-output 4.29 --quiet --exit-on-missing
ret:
12.26
